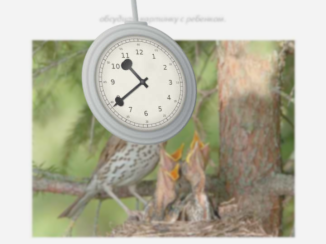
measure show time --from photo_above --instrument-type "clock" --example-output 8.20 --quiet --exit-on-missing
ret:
10.39
